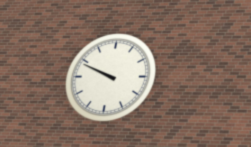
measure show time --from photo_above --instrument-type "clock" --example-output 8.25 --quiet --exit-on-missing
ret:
9.49
